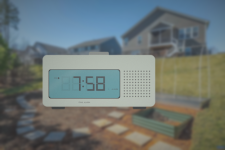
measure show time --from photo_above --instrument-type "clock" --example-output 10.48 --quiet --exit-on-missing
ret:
7.58
